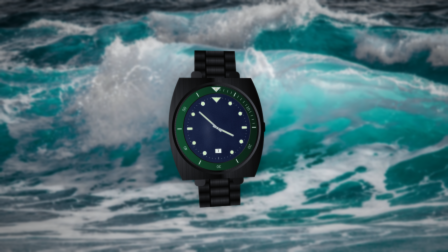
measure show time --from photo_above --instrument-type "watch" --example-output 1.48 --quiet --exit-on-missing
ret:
3.52
